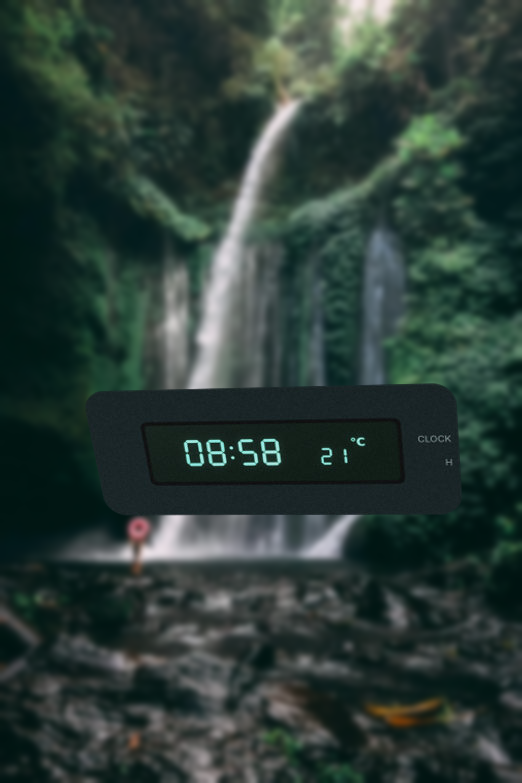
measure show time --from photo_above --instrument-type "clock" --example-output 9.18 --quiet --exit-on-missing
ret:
8.58
